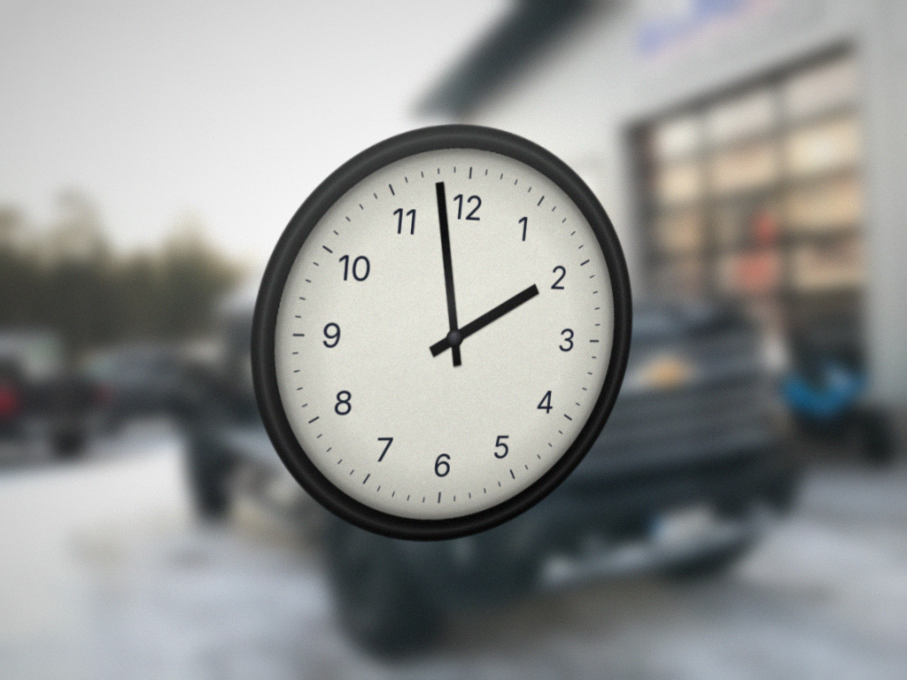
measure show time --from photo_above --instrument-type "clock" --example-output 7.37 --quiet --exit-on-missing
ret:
1.58
